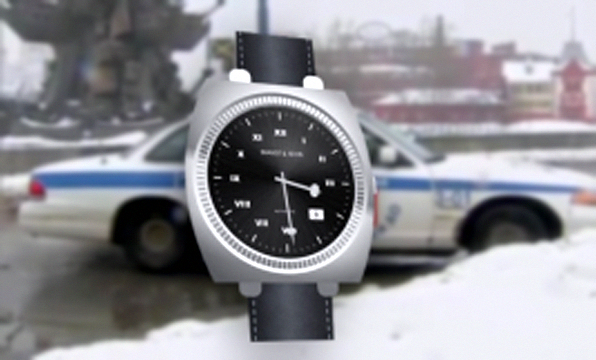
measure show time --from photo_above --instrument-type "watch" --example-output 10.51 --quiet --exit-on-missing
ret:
3.29
